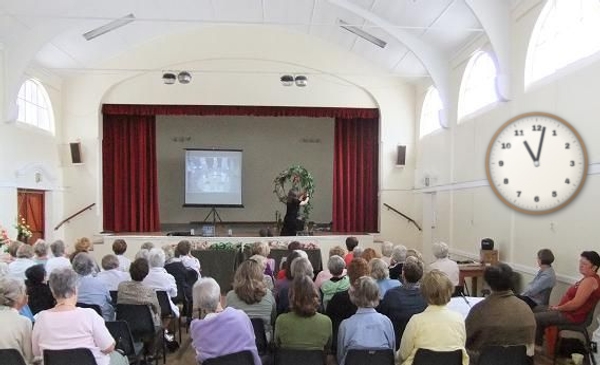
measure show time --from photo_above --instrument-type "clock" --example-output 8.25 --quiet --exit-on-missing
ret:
11.02
